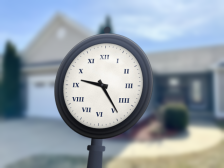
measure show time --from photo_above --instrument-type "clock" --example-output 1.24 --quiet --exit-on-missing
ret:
9.24
